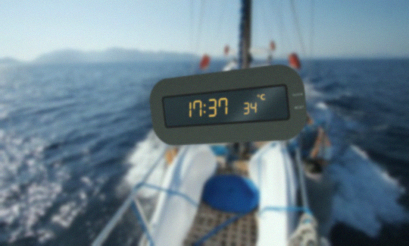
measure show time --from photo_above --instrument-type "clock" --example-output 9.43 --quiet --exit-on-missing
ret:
17.37
